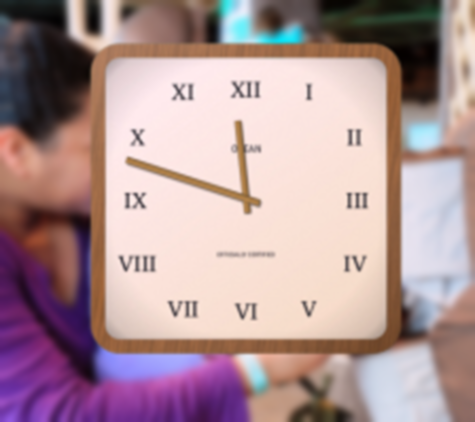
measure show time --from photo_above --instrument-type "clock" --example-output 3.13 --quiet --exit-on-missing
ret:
11.48
